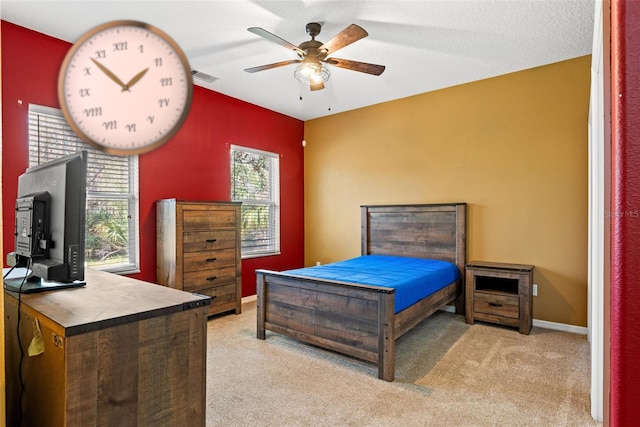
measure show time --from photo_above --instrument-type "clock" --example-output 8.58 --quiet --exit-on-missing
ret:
1.53
